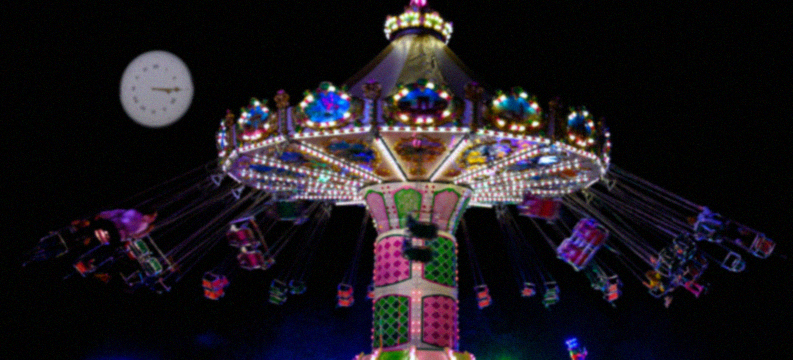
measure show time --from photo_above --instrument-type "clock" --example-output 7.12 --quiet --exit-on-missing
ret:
3.15
